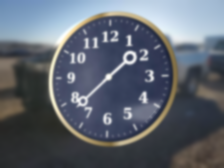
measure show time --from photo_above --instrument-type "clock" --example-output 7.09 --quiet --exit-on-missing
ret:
1.38
